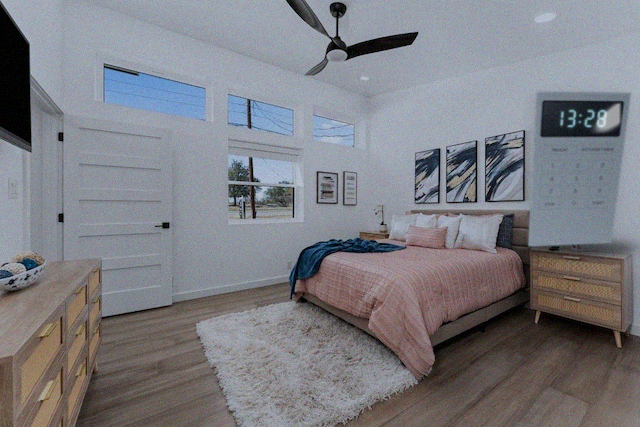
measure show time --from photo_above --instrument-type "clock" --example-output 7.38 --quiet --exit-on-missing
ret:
13.28
